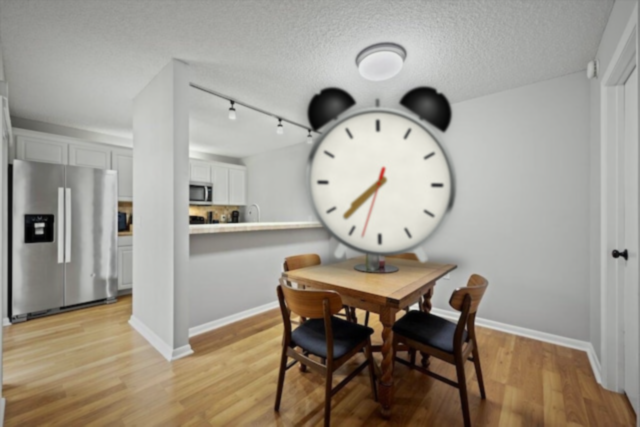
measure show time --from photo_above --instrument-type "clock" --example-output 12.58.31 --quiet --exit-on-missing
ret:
7.37.33
